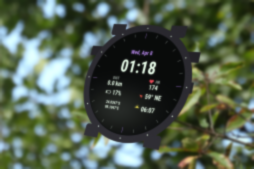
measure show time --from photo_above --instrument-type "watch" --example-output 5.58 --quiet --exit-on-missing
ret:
1.18
